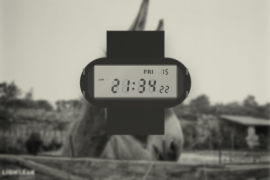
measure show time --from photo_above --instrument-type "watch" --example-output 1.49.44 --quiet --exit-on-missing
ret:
21.34.22
